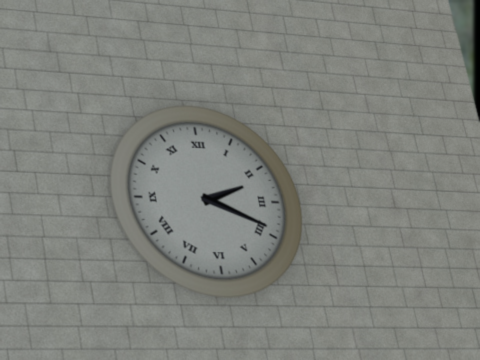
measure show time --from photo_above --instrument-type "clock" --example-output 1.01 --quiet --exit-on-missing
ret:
2.19
